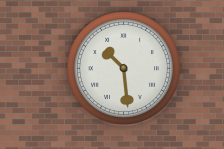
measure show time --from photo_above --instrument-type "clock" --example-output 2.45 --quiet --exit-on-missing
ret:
10.29
